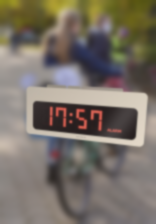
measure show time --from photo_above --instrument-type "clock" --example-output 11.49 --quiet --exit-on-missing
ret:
17.57
